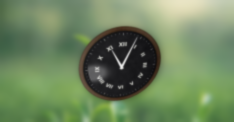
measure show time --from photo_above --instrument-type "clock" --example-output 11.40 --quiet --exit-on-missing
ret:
11.04
